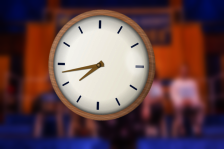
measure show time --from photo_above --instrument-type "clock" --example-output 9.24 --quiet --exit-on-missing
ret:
7.43
